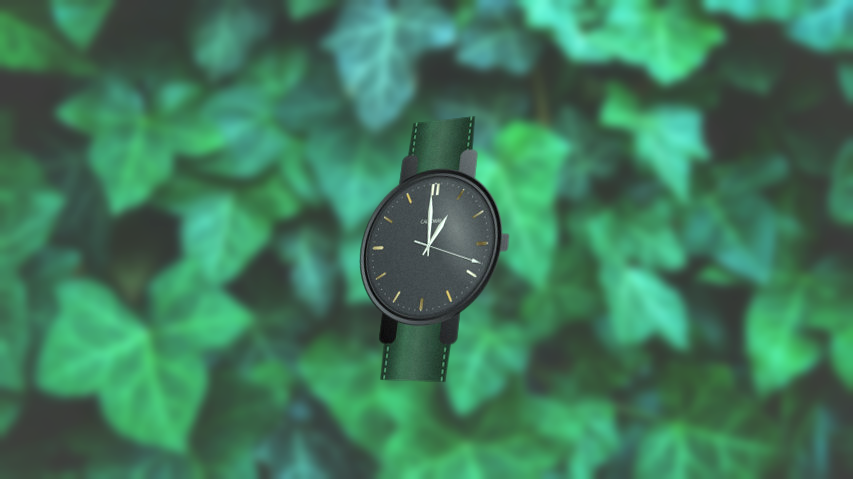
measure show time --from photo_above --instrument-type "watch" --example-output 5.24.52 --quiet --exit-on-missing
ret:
12.59.18
